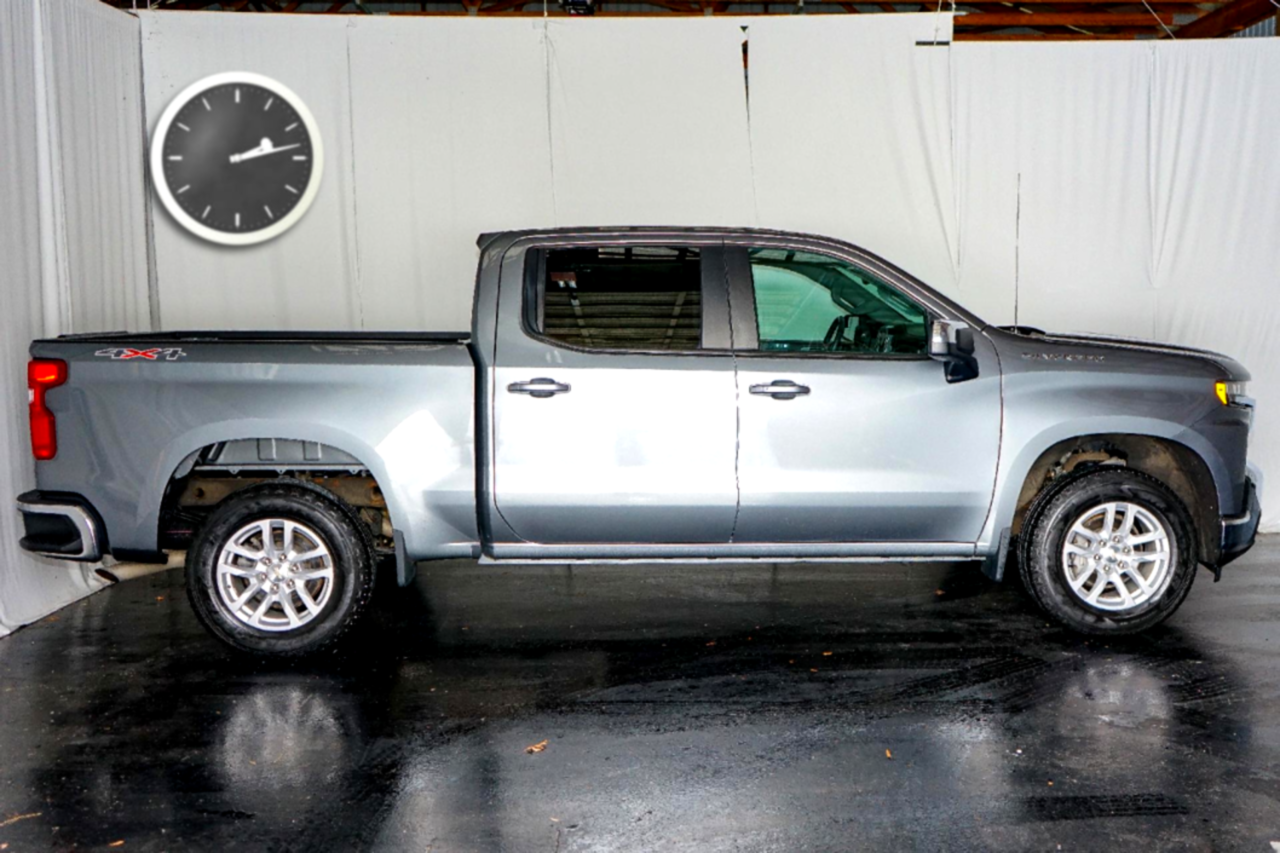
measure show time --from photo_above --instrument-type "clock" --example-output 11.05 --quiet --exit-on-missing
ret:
2.13
